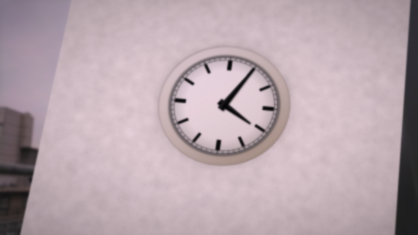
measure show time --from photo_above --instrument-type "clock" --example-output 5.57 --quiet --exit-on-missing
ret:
4.05
